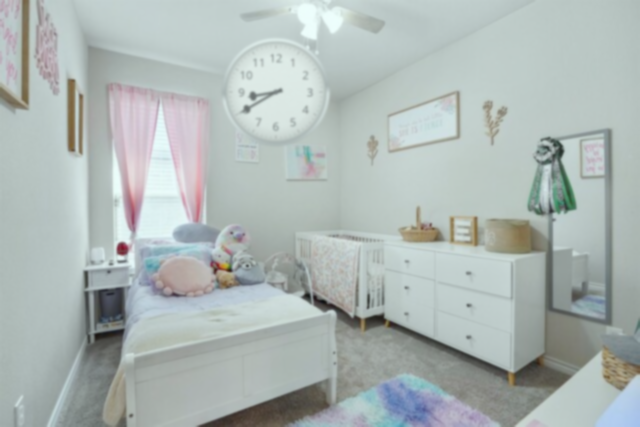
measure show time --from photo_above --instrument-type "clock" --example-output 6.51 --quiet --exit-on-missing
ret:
8.40
